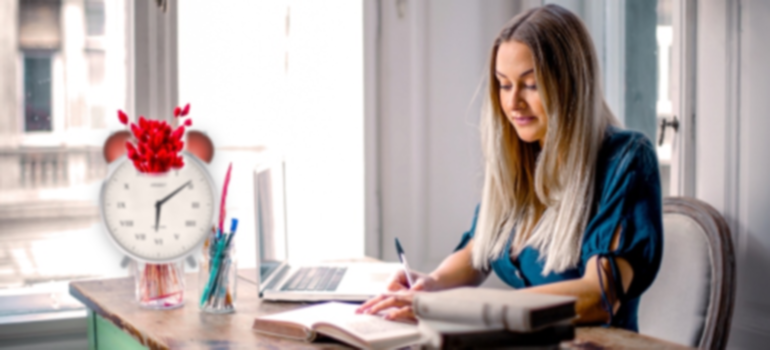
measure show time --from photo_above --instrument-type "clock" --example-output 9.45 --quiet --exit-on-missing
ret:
6.09
